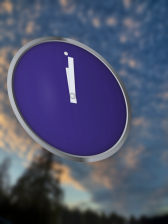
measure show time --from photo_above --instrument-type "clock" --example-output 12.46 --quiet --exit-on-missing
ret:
12.01
